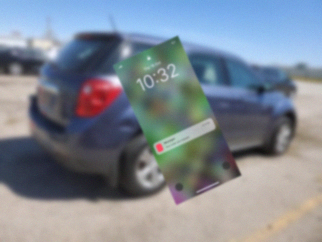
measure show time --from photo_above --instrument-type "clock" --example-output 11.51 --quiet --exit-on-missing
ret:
10.32
